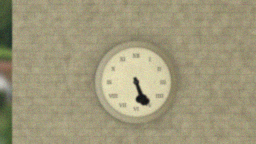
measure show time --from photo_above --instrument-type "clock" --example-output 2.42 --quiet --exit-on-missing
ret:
5.26
